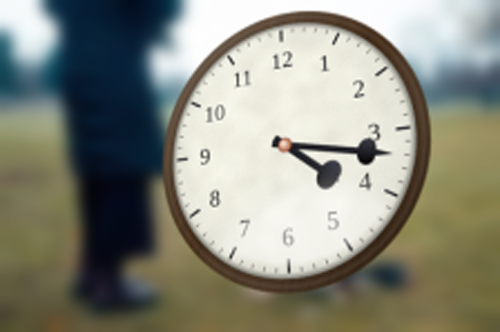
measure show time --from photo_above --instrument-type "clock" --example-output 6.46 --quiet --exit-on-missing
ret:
4.17
